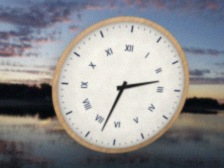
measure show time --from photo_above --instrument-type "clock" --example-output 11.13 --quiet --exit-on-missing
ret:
2.33
